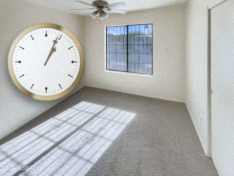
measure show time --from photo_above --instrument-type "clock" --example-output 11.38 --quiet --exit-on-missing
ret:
1.04
